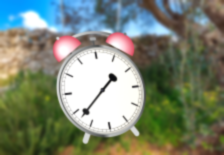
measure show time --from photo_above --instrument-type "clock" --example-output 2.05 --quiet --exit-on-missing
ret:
1.38
